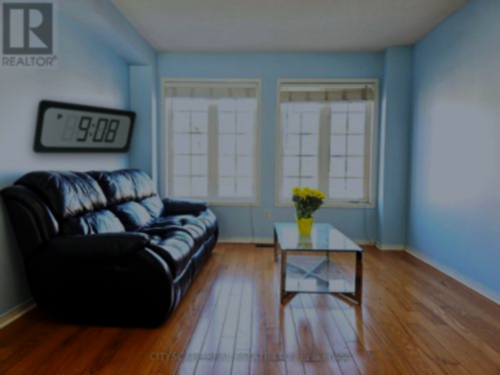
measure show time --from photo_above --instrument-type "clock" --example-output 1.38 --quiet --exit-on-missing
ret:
9.08
